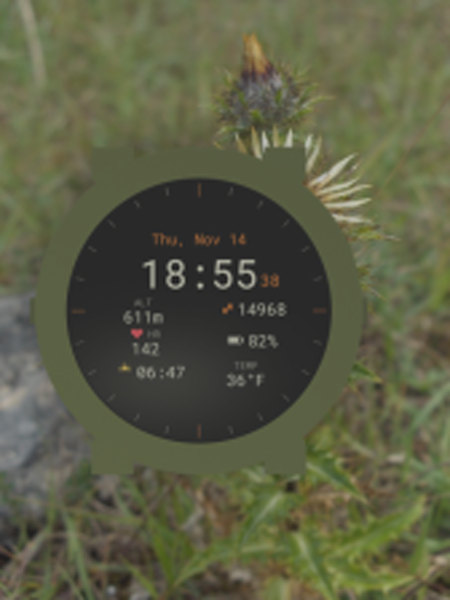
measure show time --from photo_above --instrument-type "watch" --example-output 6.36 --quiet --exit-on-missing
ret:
18.55
